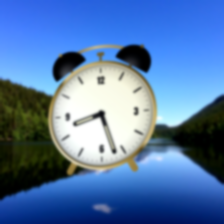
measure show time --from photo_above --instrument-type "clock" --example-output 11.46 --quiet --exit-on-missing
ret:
8.27
